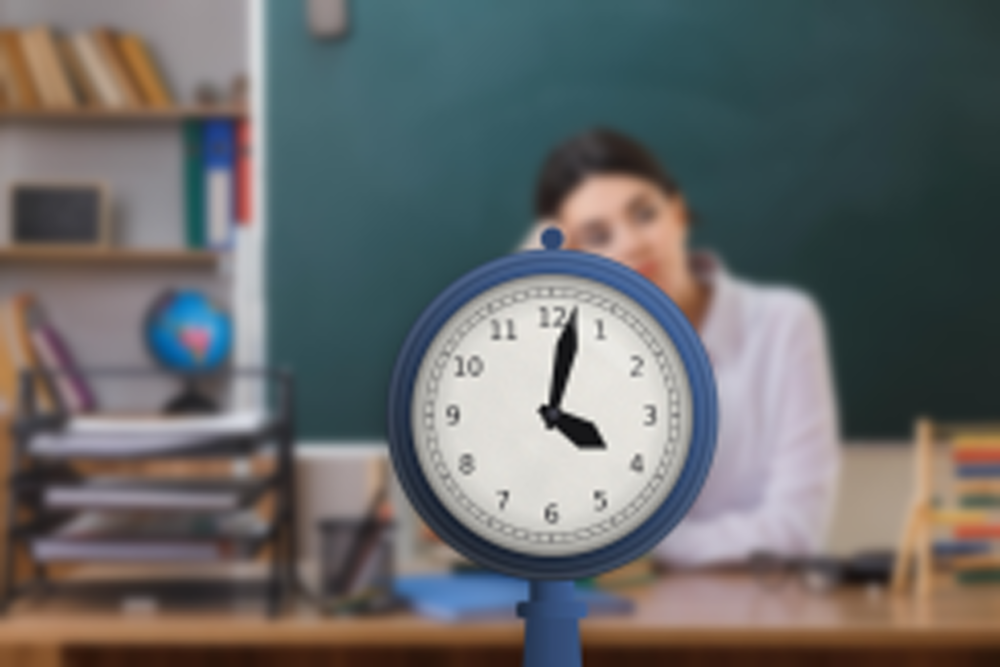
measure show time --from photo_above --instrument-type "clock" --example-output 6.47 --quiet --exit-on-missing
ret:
4.02
